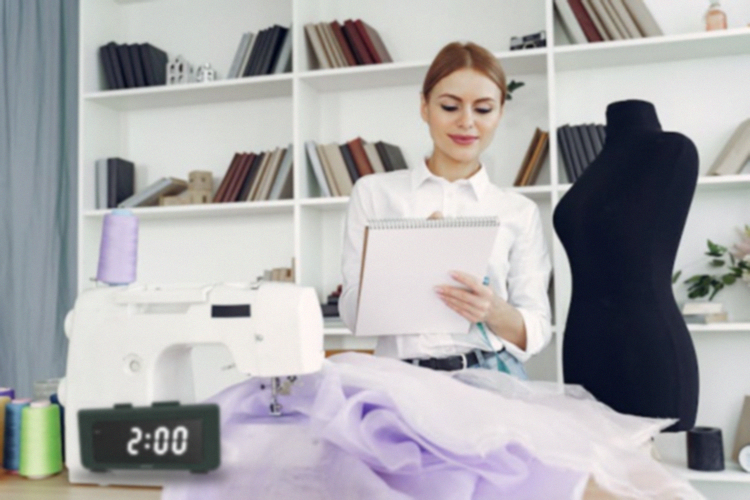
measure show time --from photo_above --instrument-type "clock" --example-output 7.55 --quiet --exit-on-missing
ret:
2.00
